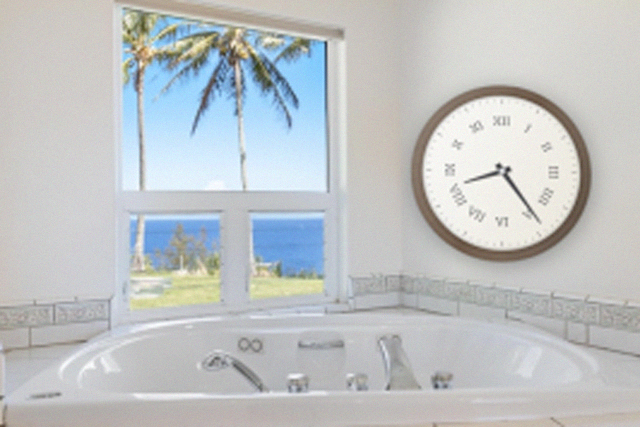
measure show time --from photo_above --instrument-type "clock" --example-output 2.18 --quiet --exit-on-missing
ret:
8.24
